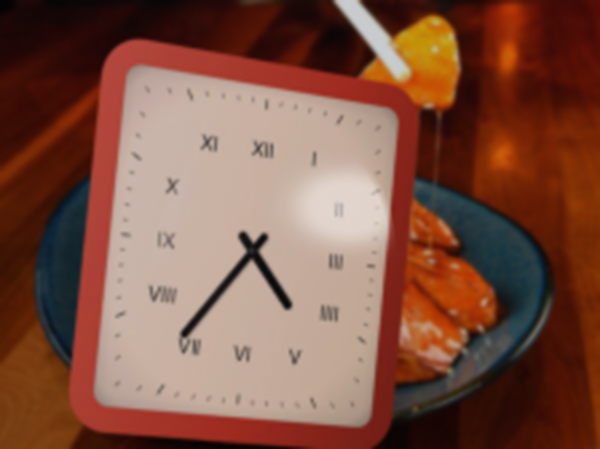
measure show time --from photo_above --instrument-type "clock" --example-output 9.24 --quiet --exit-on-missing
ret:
4.36
